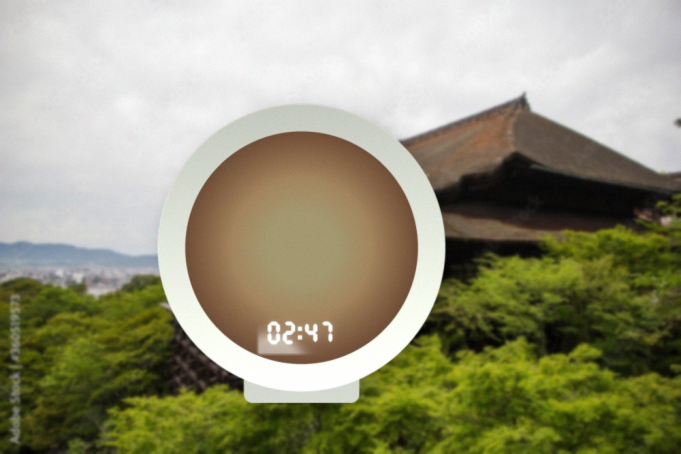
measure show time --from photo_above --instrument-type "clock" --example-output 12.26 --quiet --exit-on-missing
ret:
2.47
